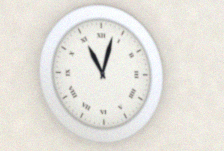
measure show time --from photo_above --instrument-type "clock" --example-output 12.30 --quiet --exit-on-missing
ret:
11.03
